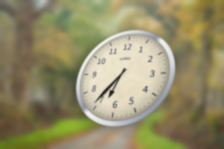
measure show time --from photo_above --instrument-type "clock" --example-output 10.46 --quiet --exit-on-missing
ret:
6.36
